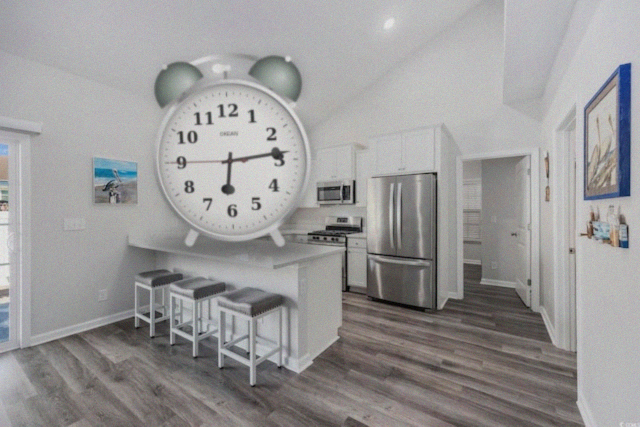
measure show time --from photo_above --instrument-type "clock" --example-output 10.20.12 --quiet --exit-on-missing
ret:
6.13.45
